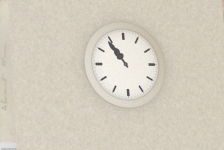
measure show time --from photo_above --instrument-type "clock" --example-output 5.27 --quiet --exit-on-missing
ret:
10.54
